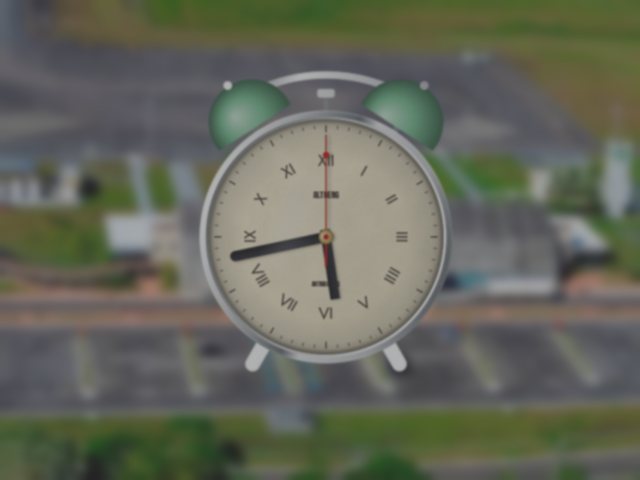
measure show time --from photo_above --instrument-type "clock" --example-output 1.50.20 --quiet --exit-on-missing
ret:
5.43.00
